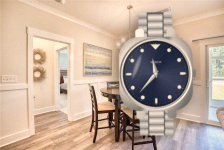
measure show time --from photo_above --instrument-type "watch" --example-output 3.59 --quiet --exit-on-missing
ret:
11.37
